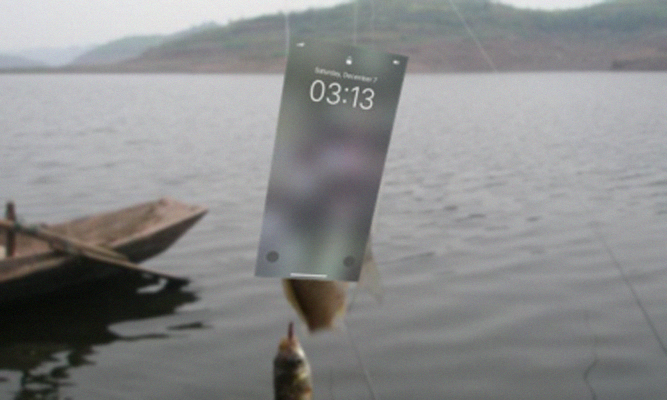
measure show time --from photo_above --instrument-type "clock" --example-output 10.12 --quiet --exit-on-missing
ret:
3.13
